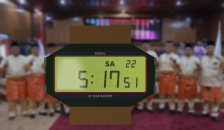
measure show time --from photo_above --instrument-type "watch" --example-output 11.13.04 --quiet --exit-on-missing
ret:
5.17.51
